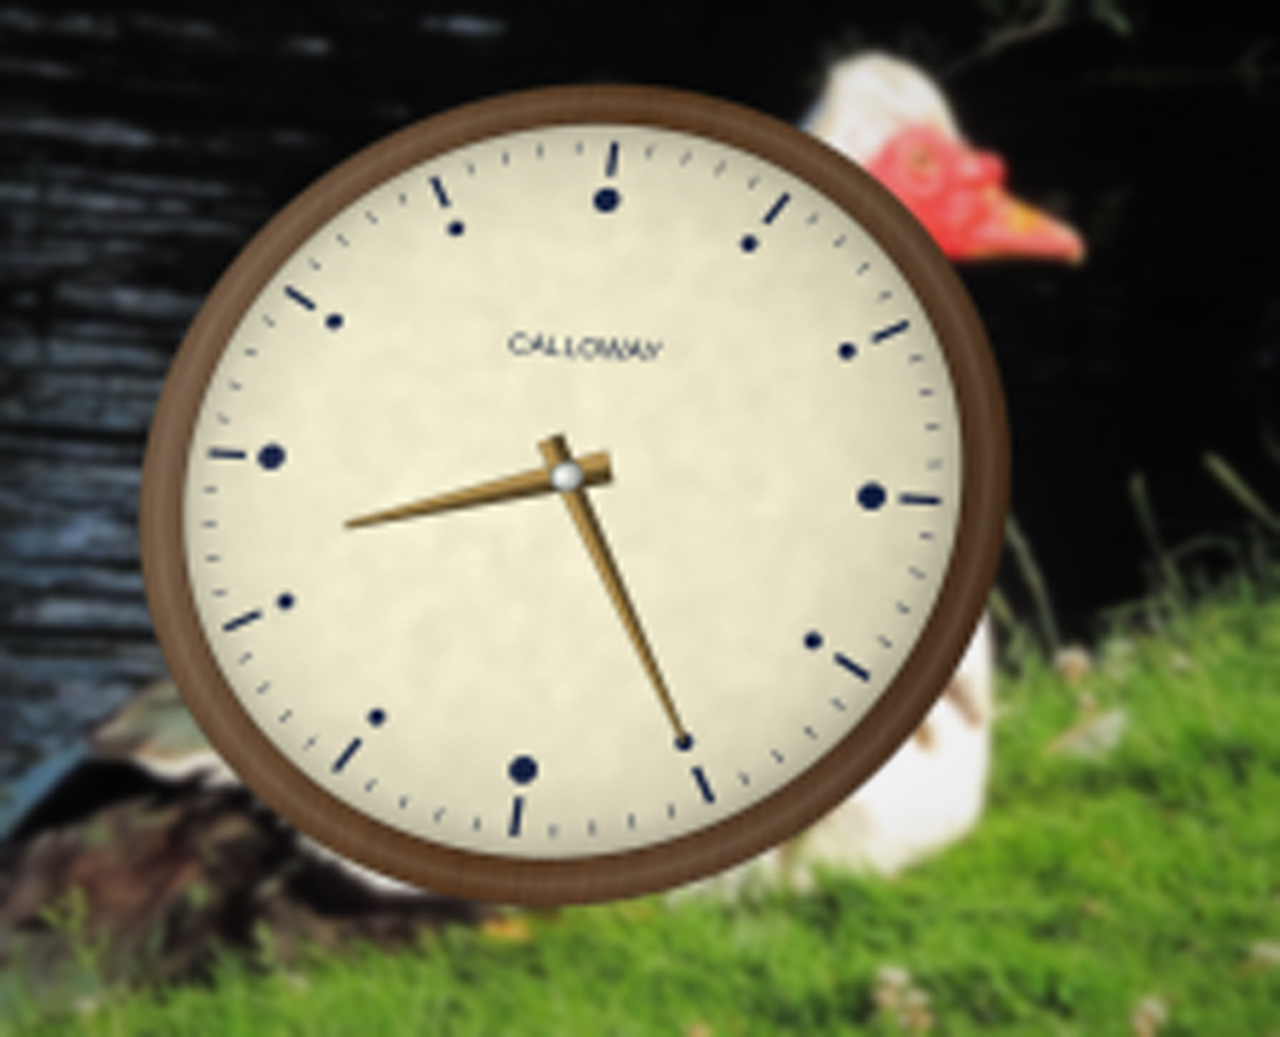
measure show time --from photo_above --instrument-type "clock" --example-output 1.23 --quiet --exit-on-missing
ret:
8.25
